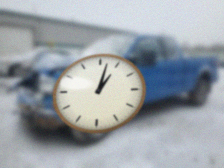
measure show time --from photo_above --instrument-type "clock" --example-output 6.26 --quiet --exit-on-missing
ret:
1.02
